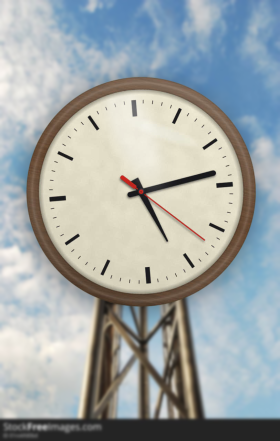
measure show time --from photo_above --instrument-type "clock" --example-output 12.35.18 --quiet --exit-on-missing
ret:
5.13.22
